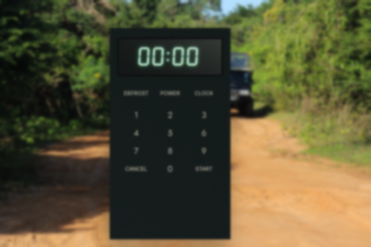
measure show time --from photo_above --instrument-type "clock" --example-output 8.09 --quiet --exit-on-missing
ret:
0.00
